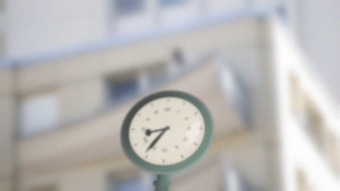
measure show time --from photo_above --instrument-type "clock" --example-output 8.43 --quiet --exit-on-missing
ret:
8.36
